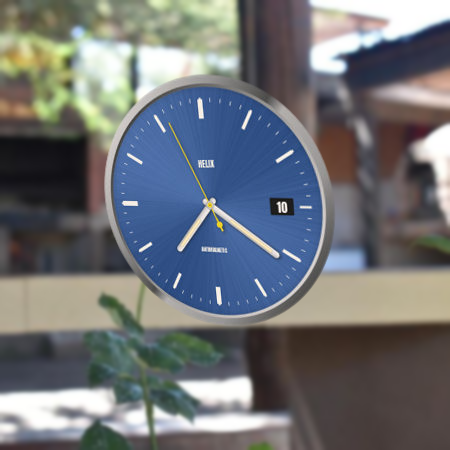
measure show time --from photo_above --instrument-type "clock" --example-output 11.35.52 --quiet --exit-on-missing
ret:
7.20.56
